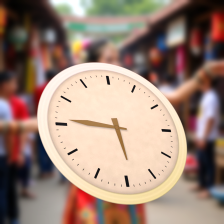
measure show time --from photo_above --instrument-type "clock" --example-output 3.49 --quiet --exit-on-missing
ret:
5.46
